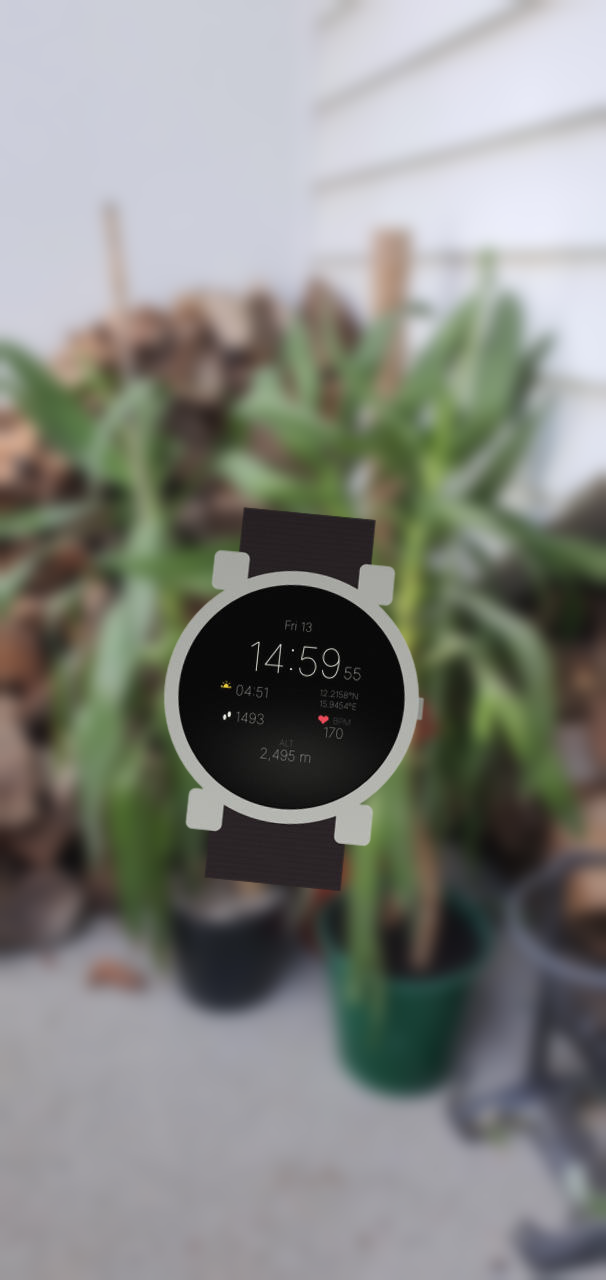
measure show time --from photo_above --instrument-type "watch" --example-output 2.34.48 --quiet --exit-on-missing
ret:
14.59.55
